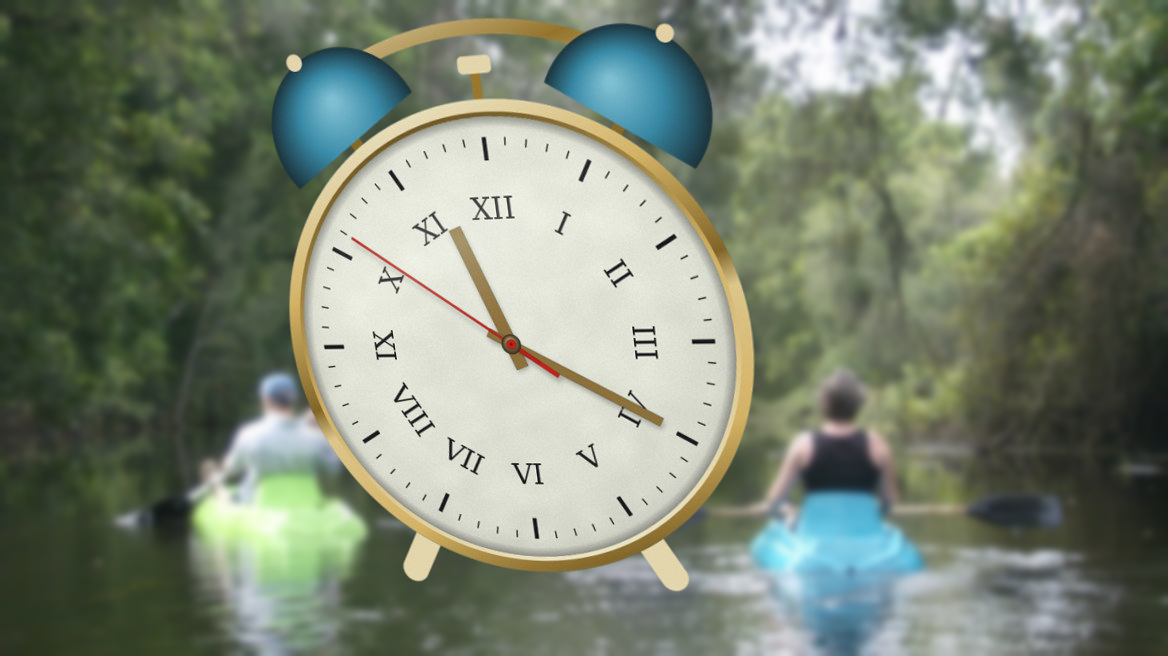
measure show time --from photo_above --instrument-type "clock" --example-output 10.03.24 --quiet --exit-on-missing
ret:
11.19.51
